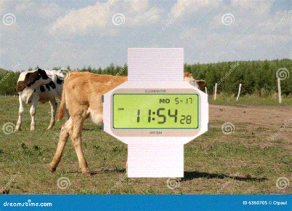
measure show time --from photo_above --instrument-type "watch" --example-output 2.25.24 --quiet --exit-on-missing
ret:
11.54.28
